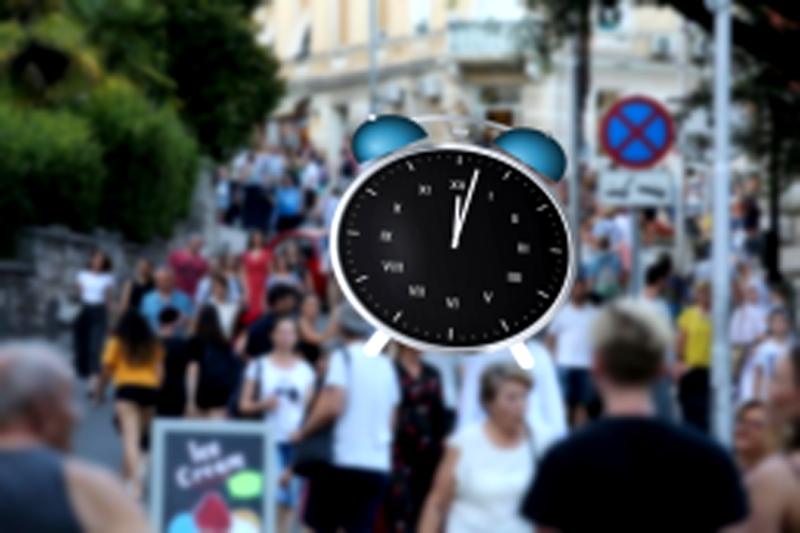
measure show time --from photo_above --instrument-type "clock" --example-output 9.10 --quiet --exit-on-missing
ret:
12.02
